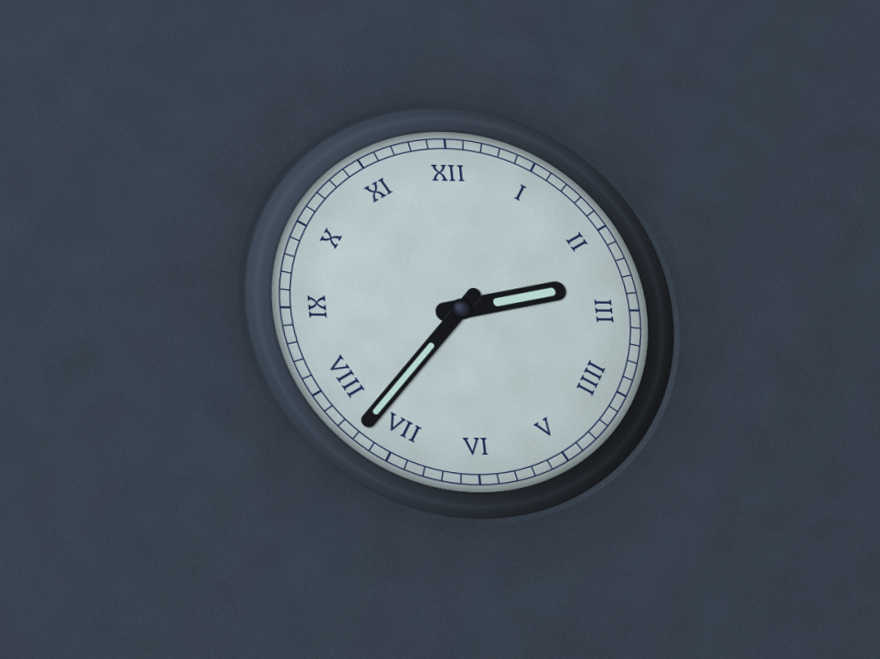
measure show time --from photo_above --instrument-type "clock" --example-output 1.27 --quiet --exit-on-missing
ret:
2.37
